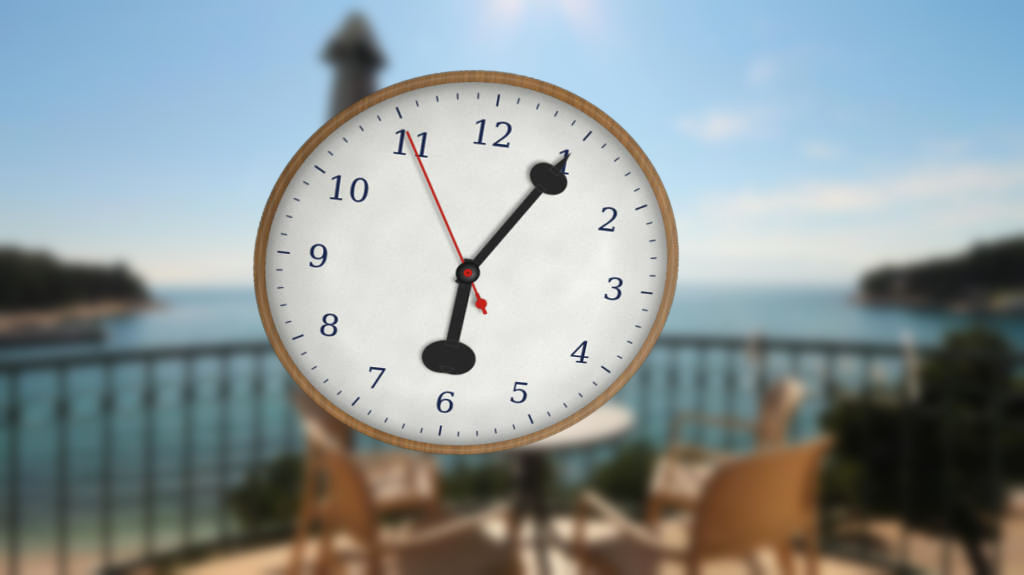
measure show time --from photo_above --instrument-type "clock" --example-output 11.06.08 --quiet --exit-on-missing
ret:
6.04.55
